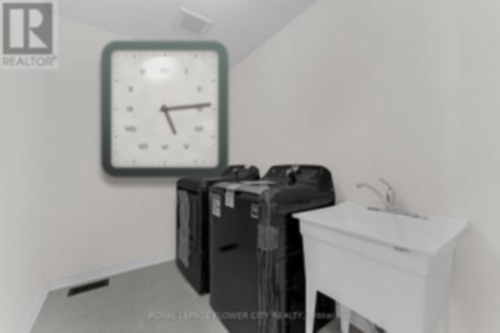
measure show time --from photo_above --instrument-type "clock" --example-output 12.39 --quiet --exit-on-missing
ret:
5.14
